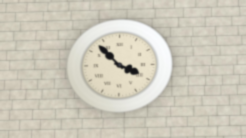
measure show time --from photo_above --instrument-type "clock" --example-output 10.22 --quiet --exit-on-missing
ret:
3.53
